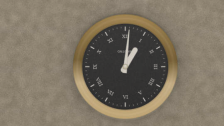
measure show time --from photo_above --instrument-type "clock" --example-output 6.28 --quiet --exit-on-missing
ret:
1.01
